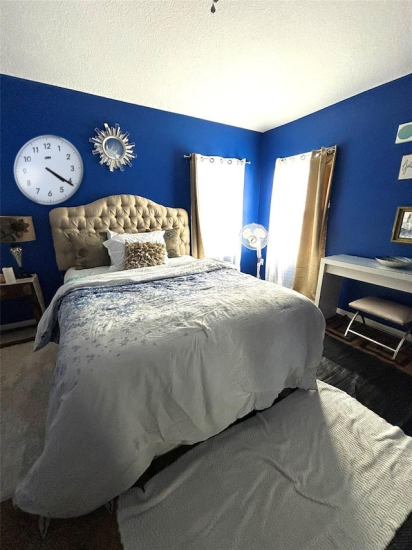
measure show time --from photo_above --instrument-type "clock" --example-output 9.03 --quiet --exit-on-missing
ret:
4.21
